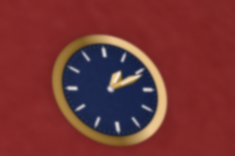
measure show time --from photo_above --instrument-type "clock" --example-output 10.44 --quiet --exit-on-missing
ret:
1.11
